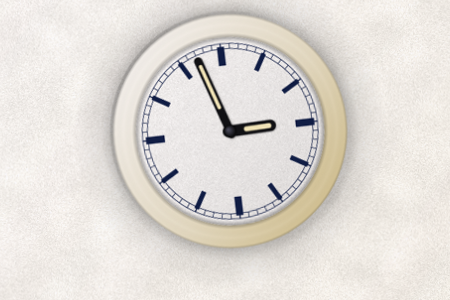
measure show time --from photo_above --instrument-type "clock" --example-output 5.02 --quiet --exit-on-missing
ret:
2.57
